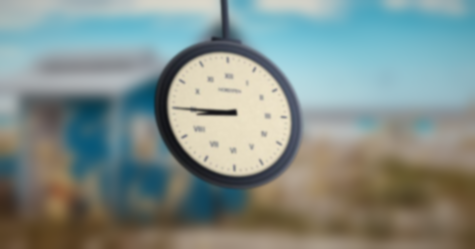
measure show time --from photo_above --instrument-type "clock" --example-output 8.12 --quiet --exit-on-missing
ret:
8.45
